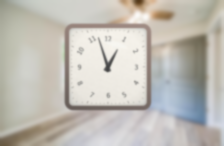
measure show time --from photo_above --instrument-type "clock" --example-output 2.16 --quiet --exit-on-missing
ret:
12.57
